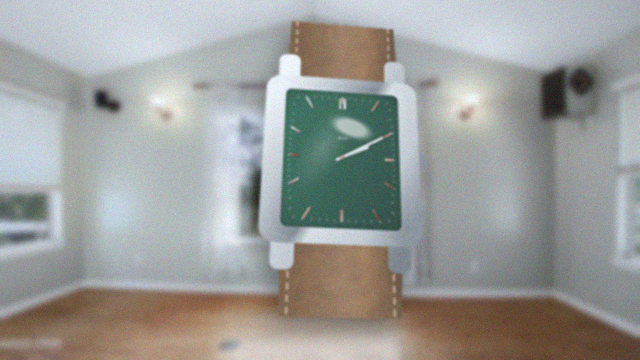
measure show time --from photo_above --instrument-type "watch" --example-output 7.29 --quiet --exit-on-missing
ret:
2.10
